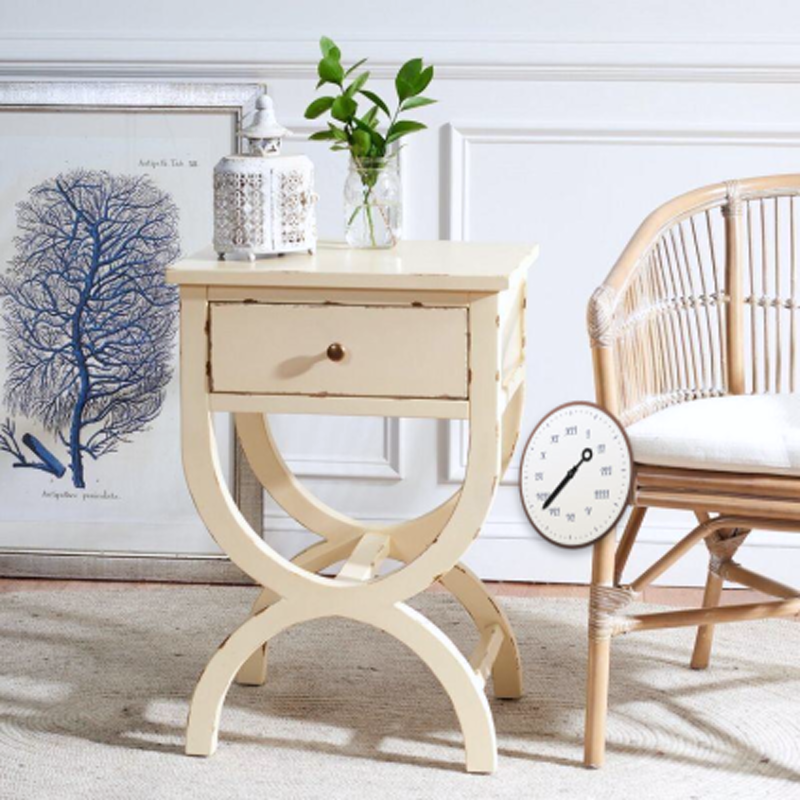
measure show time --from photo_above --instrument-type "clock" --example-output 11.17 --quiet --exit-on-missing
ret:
1.38
